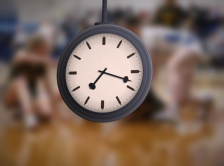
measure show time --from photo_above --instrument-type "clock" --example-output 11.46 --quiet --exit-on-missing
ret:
7.18
